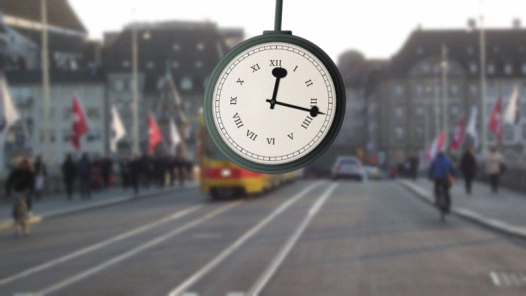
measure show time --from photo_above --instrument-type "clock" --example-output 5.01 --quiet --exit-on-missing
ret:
12.17
